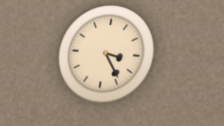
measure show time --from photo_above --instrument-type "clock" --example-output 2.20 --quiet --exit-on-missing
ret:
3.24
